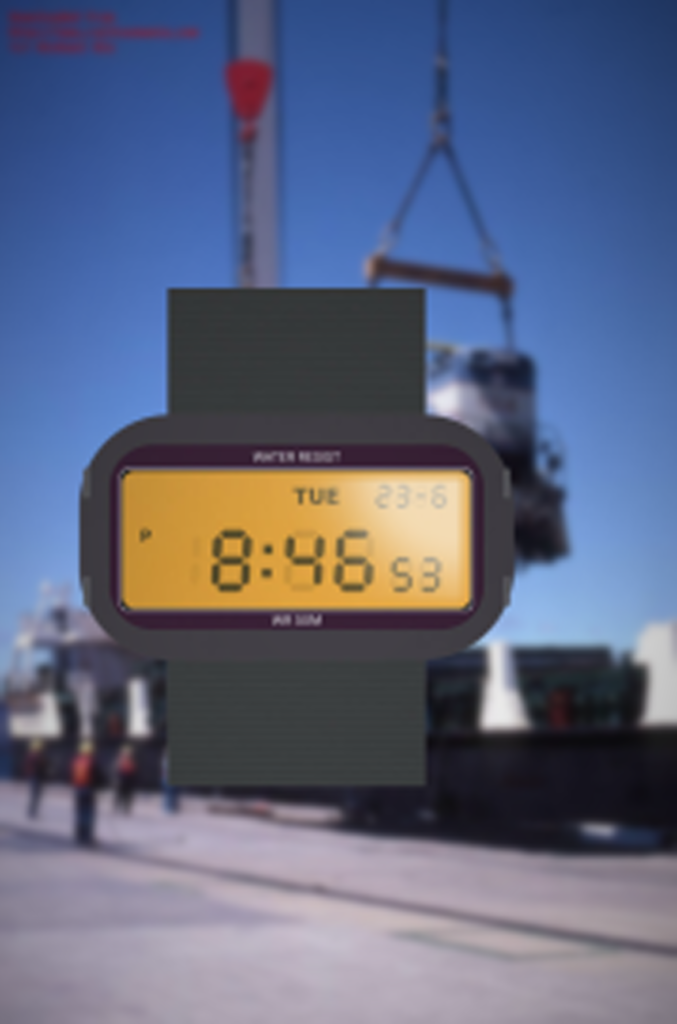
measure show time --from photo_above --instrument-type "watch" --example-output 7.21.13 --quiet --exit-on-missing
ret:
8.46.53
